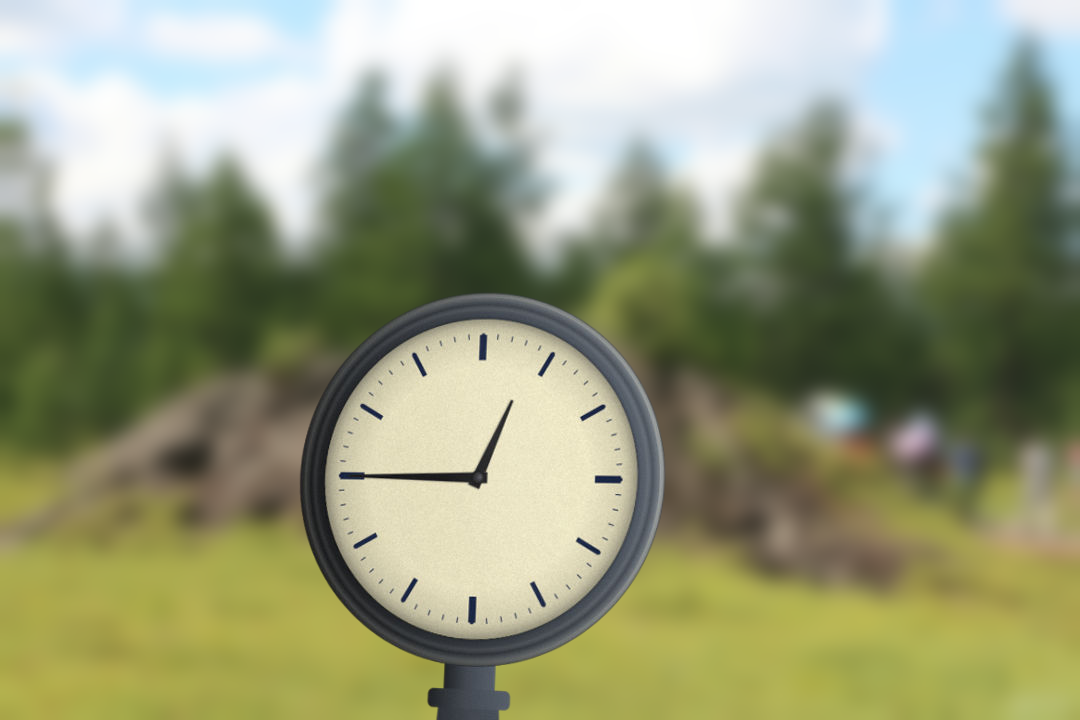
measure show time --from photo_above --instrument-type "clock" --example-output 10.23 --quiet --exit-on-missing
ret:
12.45
